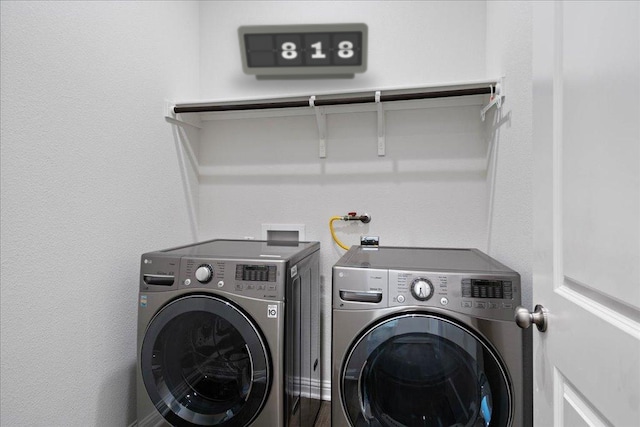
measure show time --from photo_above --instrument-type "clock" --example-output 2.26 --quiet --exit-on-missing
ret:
8.18
